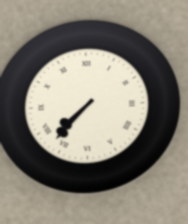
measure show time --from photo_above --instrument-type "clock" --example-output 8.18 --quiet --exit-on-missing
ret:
7.37
